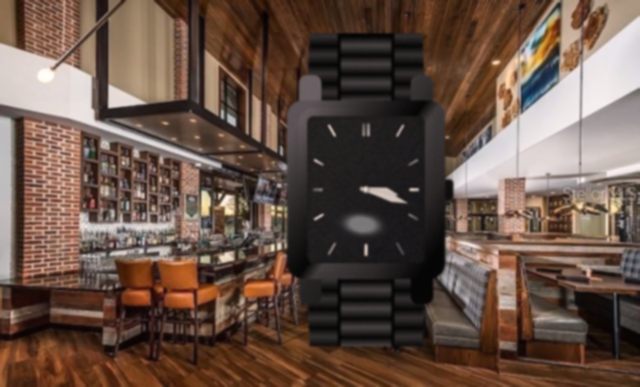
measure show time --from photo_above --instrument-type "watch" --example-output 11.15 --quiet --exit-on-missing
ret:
3.18
